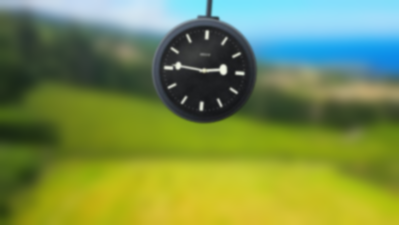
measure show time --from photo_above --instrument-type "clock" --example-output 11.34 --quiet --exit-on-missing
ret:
2.46
